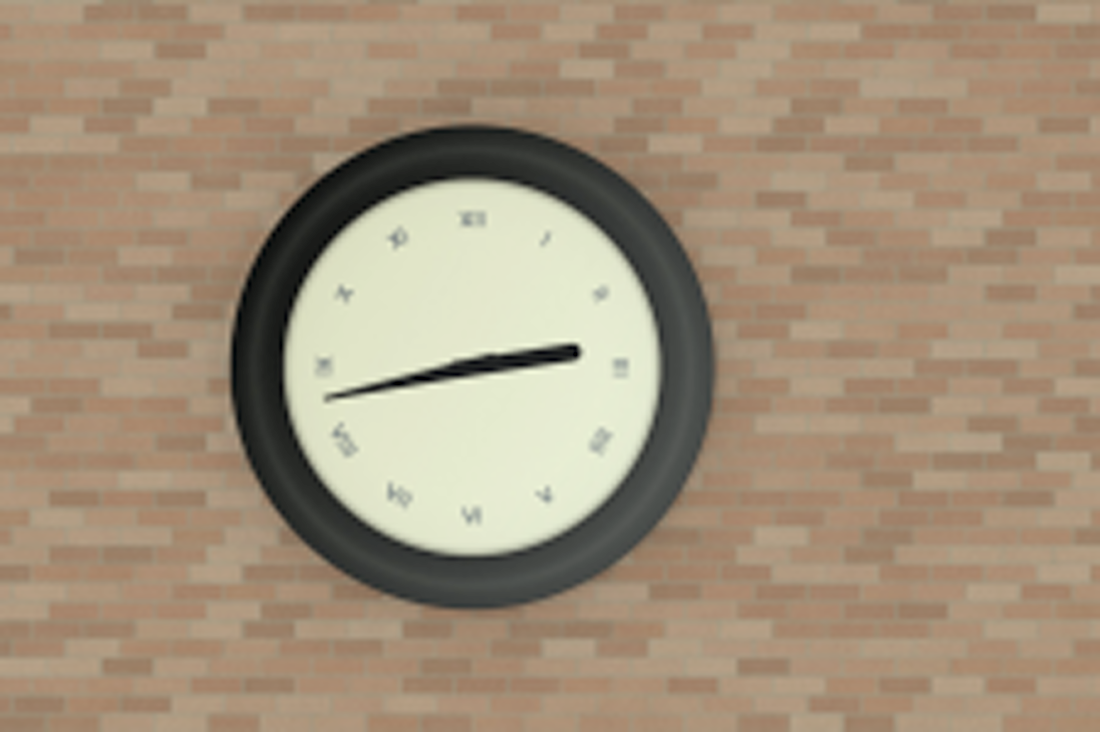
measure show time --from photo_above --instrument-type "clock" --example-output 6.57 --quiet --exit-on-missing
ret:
2.43
